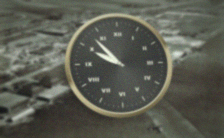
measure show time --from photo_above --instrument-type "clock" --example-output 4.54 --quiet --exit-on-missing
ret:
9.53
